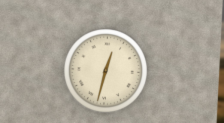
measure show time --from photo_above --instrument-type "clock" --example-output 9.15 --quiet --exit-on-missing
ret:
12.32
